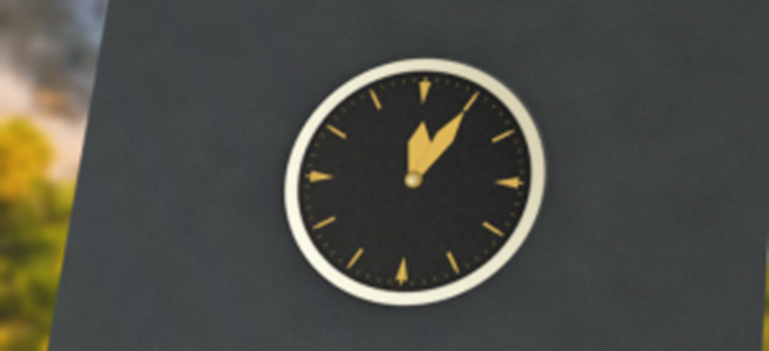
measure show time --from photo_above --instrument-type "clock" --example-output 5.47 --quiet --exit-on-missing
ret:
12.05
